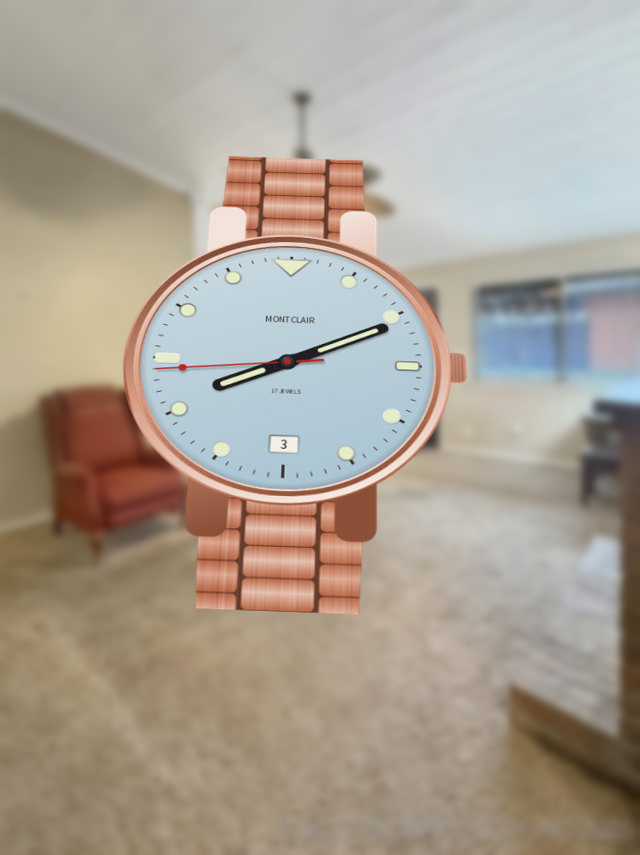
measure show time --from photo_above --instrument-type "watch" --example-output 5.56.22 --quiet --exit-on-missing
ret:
8.10.44
